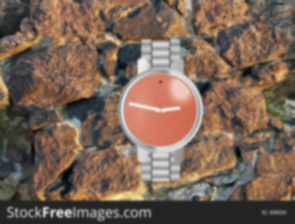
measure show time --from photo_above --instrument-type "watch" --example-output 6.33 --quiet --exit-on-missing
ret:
2.47
